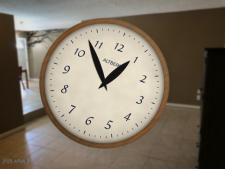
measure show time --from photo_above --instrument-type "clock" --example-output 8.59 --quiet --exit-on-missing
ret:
12.53
